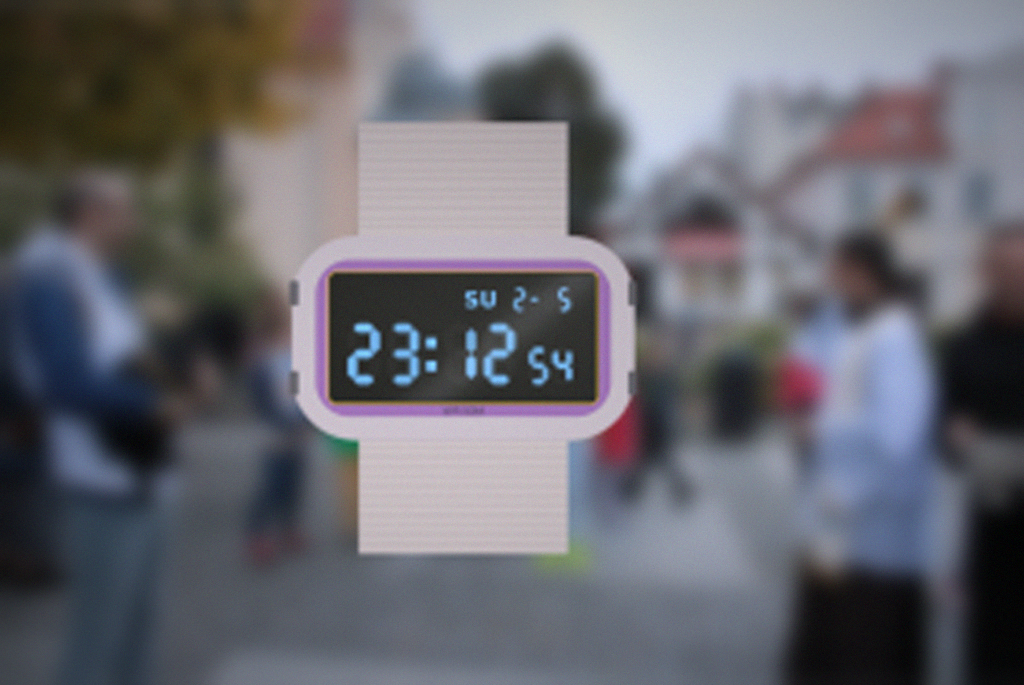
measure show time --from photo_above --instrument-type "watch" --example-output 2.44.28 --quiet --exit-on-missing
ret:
23.12.54
